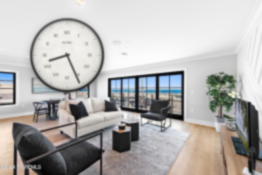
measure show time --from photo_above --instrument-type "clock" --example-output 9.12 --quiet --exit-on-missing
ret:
8.26
